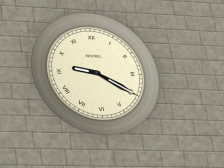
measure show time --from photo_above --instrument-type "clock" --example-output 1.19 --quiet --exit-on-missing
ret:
9.20
